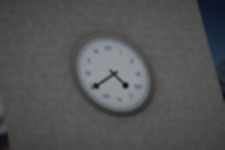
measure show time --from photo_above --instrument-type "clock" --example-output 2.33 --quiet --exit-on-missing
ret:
4.40
